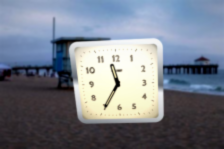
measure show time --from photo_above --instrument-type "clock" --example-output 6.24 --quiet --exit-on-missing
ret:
11.35
